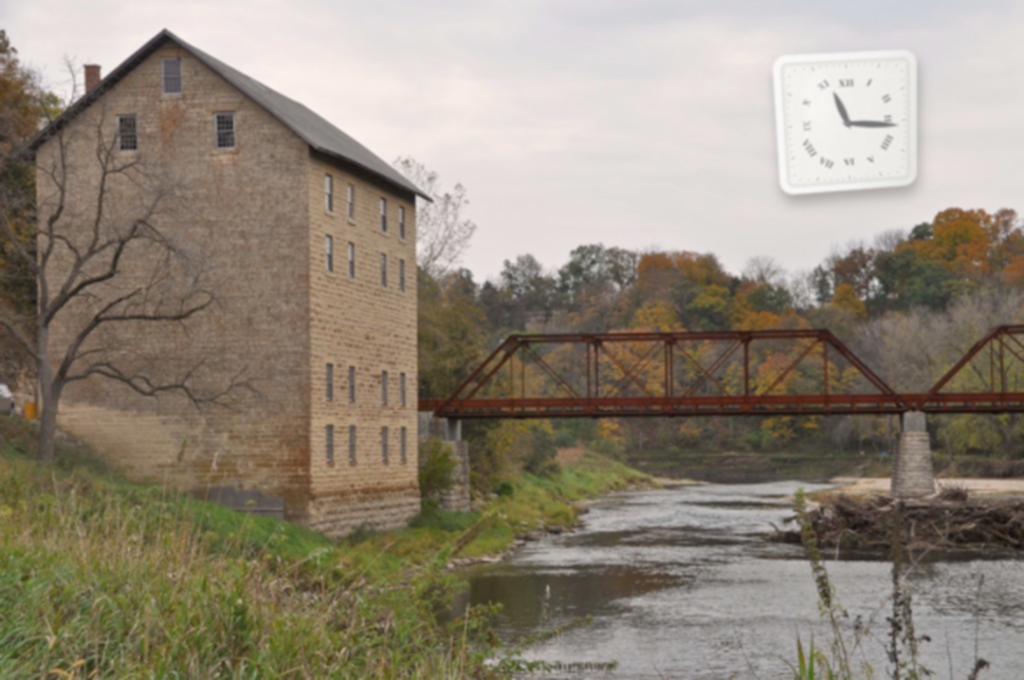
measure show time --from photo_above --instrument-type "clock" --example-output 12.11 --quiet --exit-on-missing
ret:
11.16
